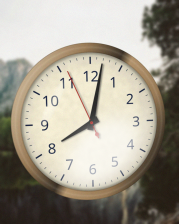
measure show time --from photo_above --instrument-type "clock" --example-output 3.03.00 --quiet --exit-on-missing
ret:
8.01.56
